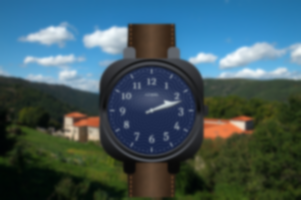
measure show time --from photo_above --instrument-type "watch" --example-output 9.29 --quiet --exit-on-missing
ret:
2.12
